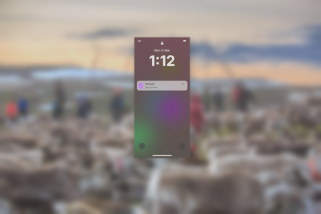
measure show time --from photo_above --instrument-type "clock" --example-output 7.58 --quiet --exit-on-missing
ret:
1.12
